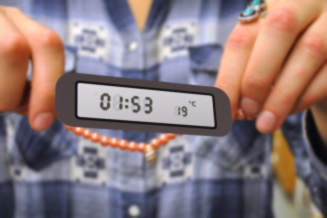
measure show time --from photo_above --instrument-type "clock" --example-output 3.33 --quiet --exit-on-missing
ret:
1.53
